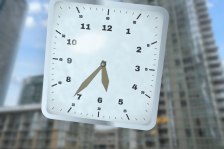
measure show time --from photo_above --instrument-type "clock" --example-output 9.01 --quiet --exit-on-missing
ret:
5.36
